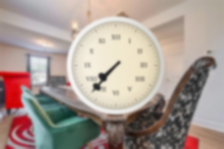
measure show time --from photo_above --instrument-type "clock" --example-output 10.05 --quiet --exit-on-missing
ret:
7.37
